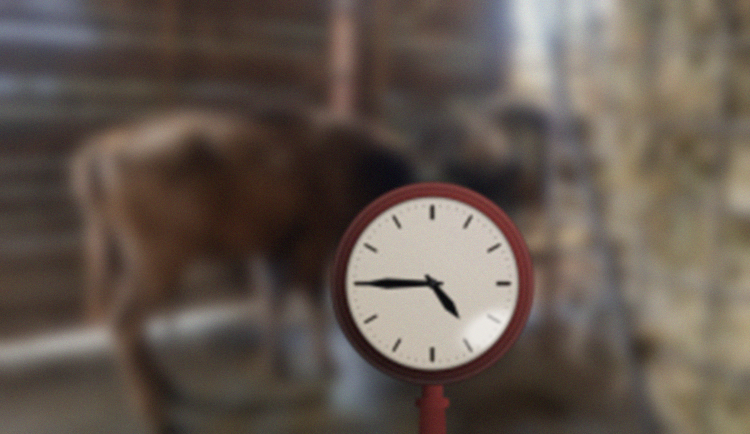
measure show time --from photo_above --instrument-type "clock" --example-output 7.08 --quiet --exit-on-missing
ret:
4.45
